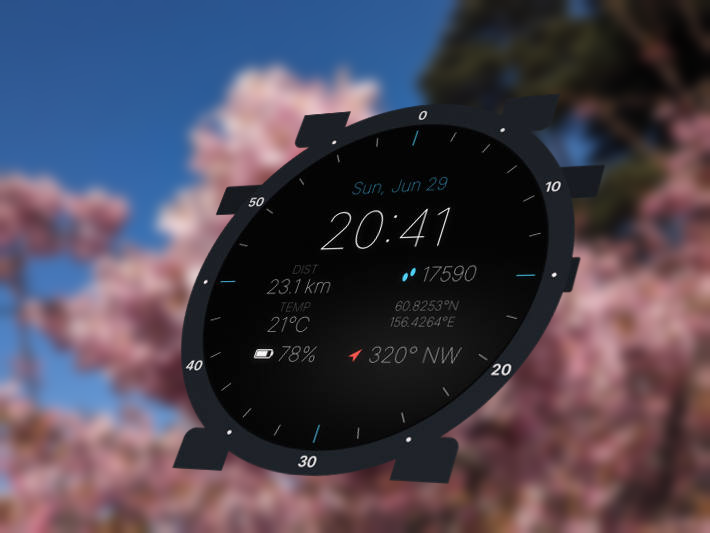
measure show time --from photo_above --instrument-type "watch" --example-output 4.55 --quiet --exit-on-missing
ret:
20.41
